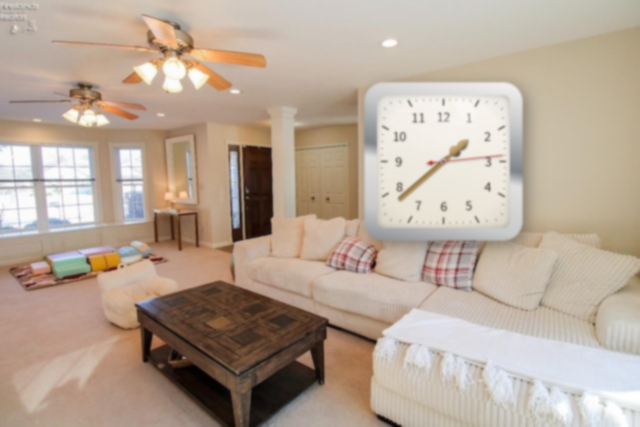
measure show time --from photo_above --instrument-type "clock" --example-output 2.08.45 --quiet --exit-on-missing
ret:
1.38.14
